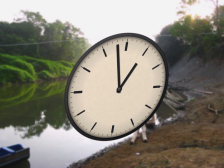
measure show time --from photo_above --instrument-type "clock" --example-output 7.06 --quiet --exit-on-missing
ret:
12.58
